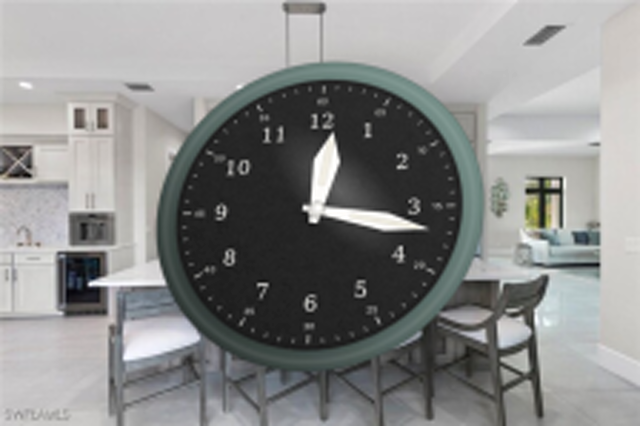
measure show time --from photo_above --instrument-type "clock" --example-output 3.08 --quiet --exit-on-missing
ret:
12.17
